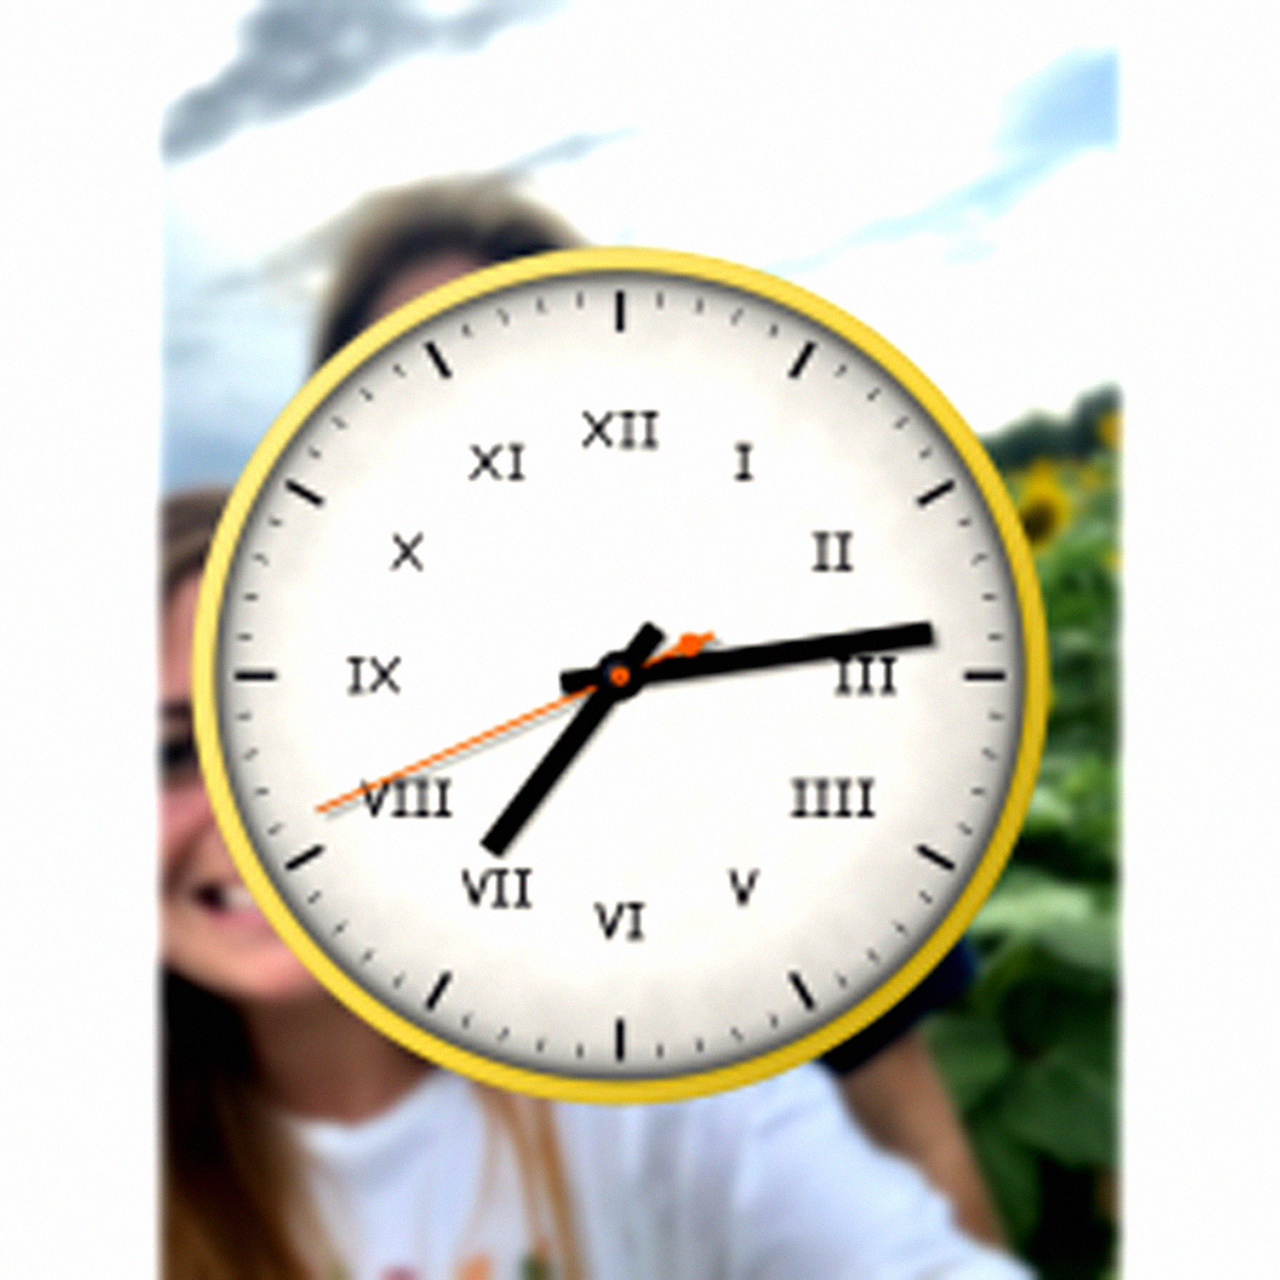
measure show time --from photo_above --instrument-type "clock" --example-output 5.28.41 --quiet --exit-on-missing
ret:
7.13.41
